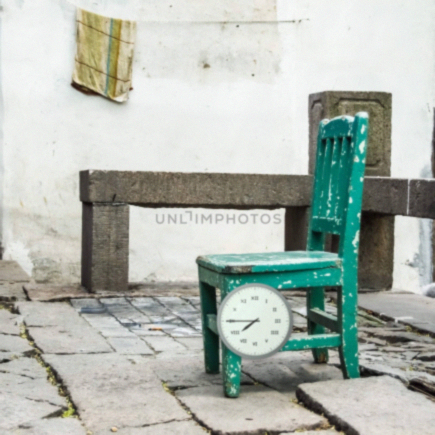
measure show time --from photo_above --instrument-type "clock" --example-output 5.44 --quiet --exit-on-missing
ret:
7.45
